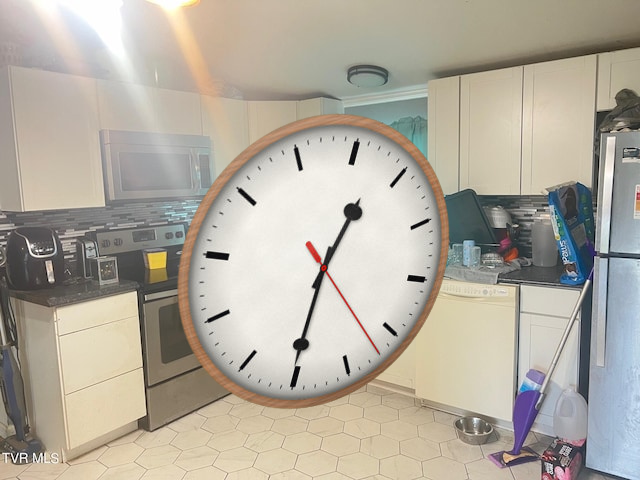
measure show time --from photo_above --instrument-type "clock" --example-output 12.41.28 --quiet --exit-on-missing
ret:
12.30.22
